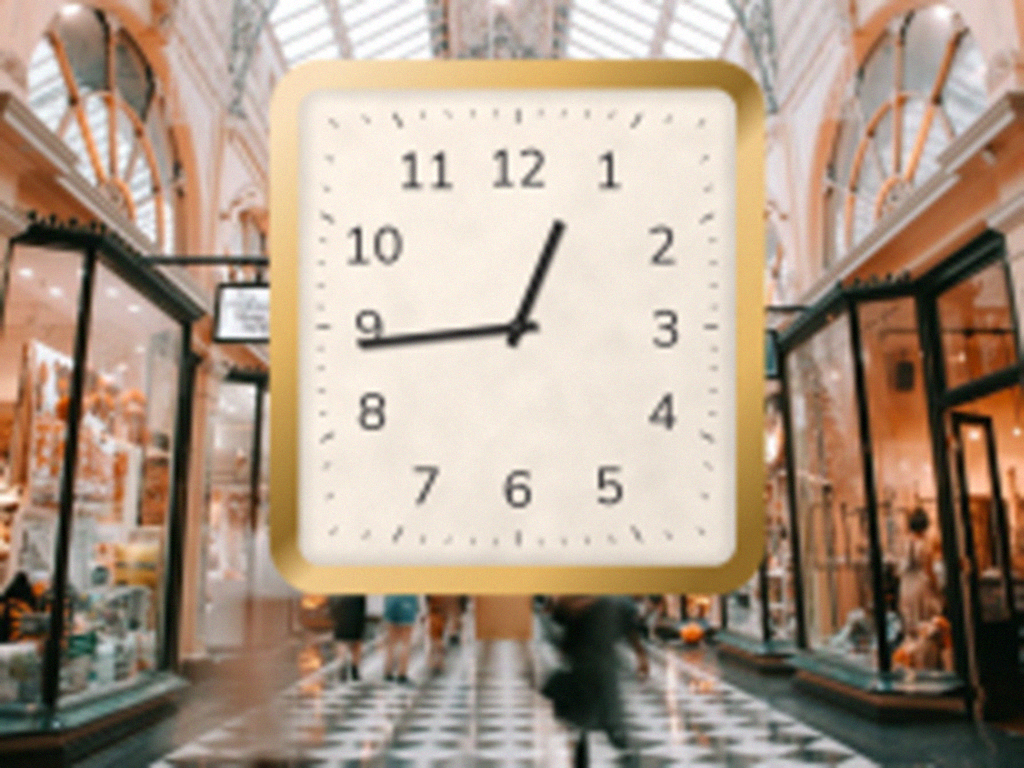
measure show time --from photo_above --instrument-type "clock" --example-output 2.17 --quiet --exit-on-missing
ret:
12.44
